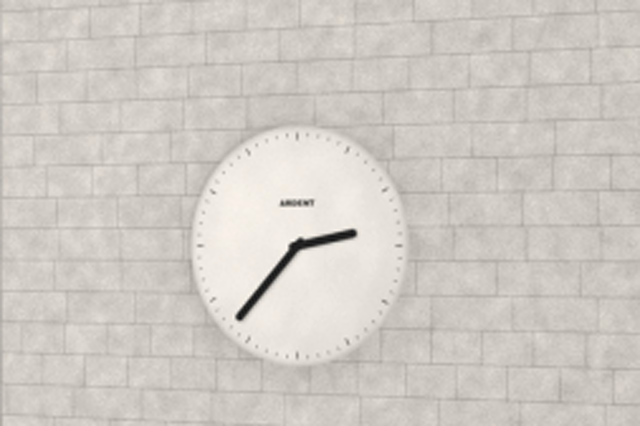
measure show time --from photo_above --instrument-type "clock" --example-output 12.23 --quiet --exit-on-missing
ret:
2.37
